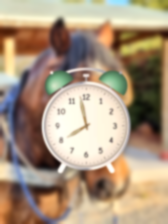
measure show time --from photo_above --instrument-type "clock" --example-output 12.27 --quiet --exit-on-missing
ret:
7.58
